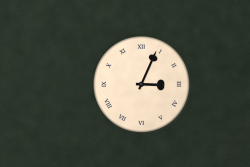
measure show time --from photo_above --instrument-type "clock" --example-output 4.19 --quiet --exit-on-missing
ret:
3.04
